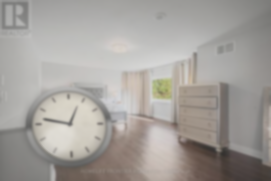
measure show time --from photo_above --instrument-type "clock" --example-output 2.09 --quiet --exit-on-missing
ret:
12.47
